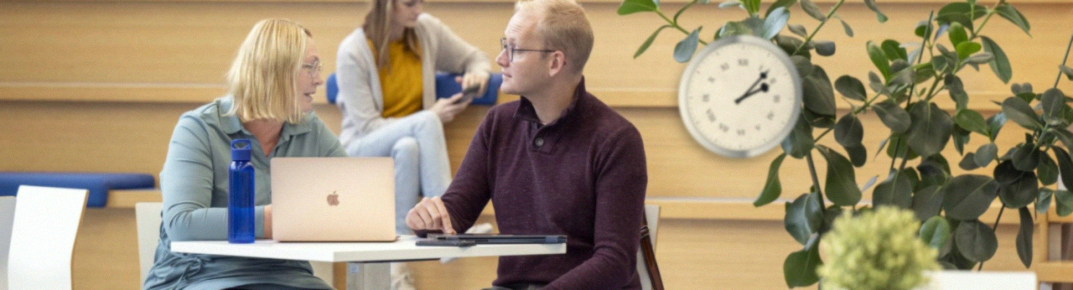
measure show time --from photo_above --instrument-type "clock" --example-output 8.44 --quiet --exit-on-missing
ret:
2.07
